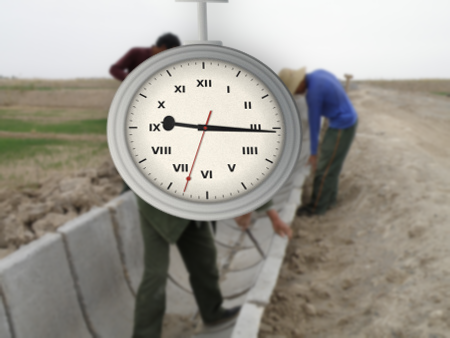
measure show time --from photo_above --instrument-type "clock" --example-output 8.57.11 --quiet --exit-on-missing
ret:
9.15.33
